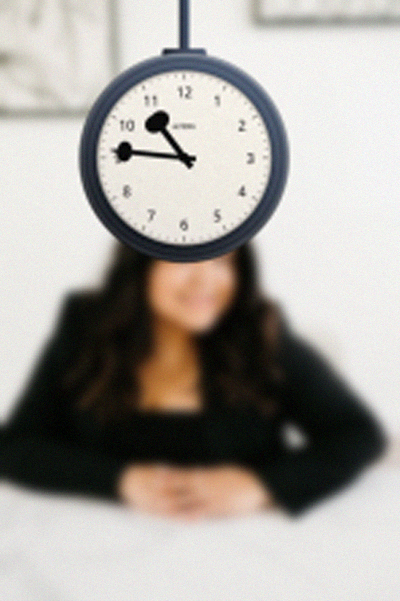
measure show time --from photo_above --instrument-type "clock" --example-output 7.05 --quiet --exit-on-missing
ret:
10.46
